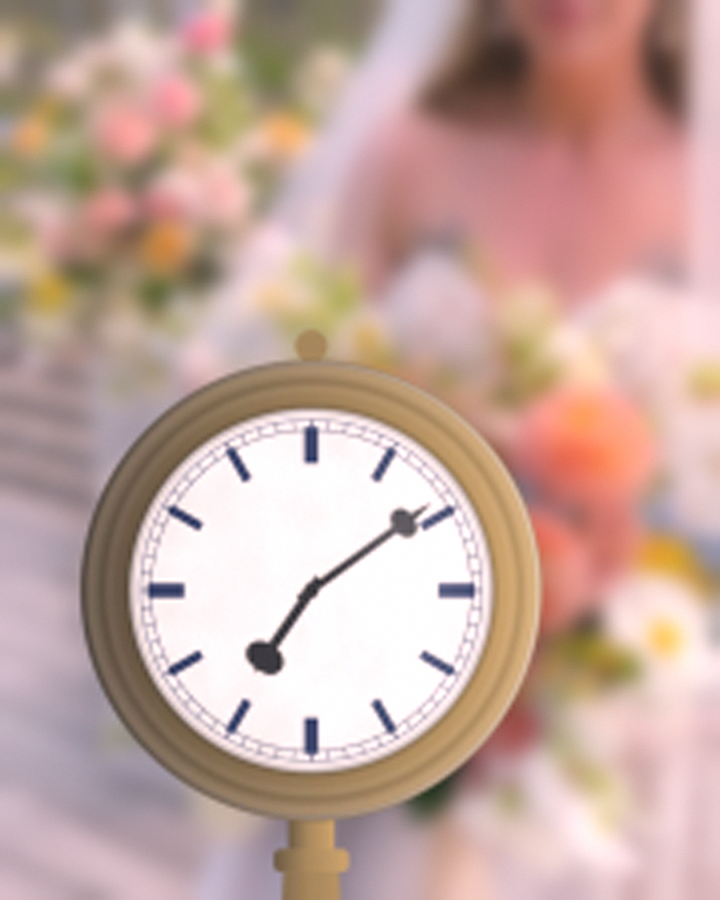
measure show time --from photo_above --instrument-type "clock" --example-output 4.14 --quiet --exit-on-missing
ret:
7.09
